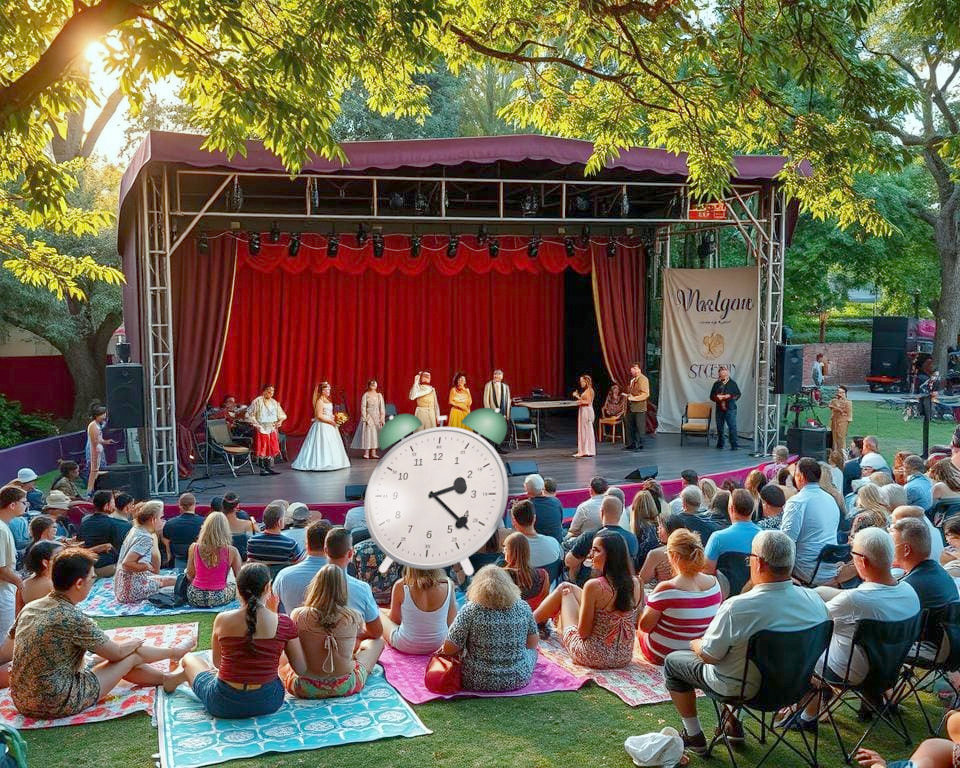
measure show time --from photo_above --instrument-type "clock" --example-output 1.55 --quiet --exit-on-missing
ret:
2.22
